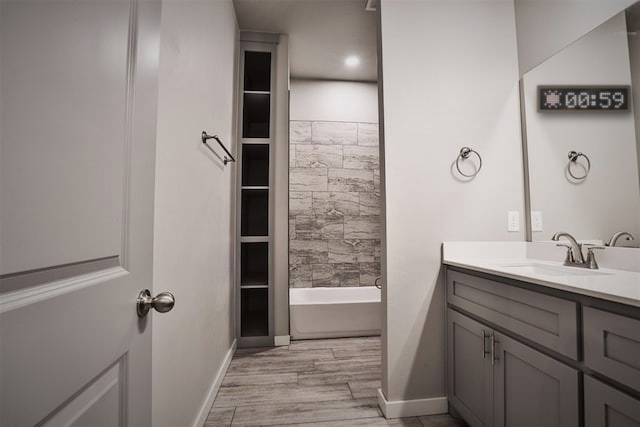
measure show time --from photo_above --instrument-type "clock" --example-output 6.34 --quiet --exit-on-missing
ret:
0.59
